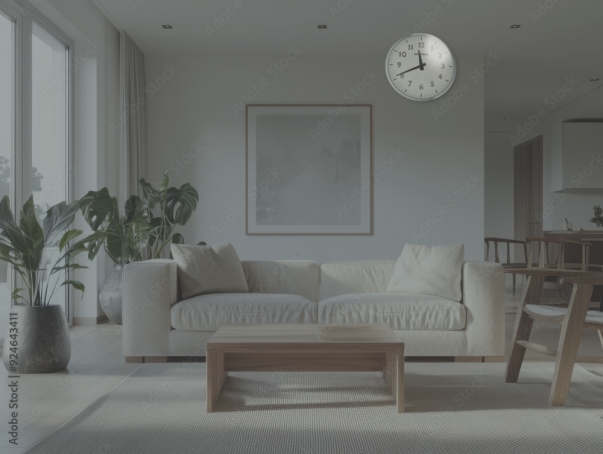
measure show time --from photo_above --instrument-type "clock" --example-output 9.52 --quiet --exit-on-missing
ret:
11.41
